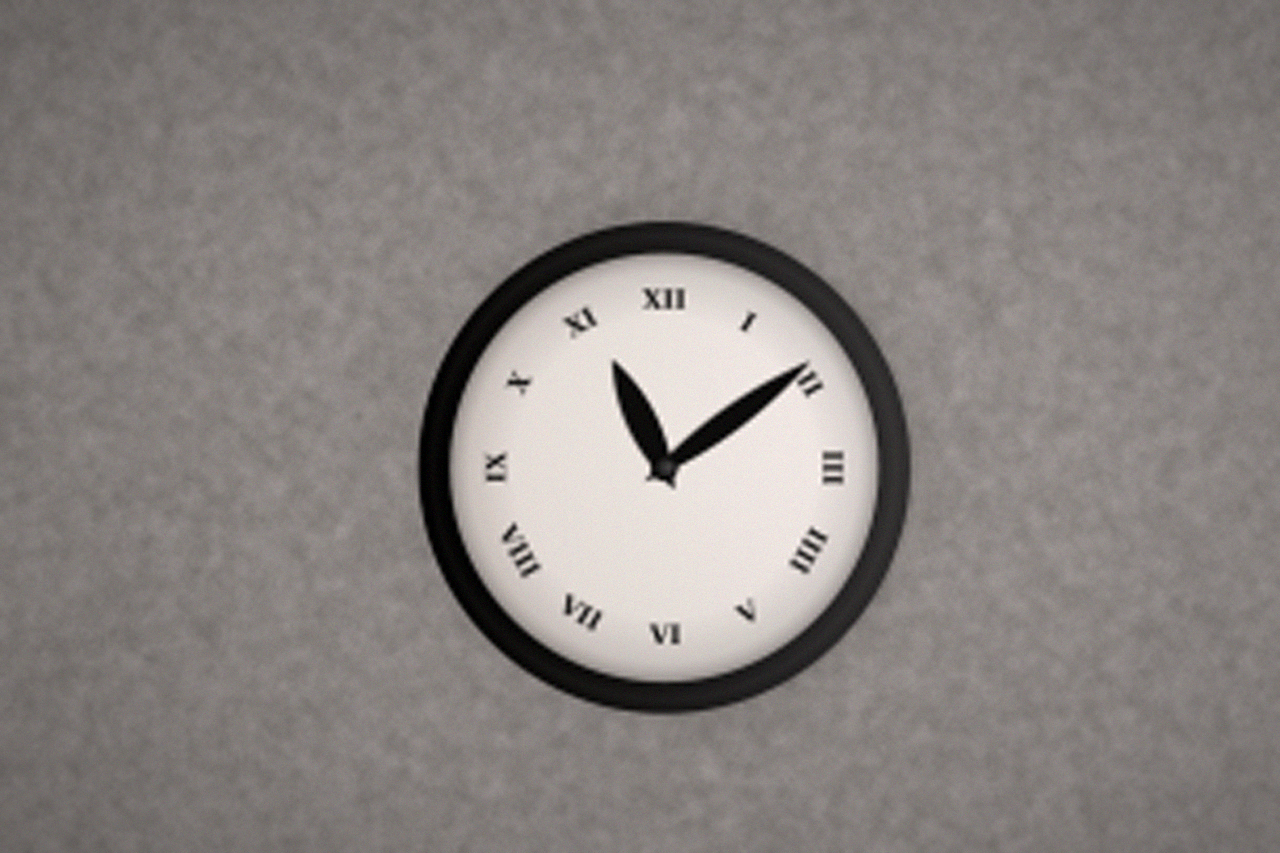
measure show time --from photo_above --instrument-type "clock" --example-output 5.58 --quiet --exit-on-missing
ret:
11.09
